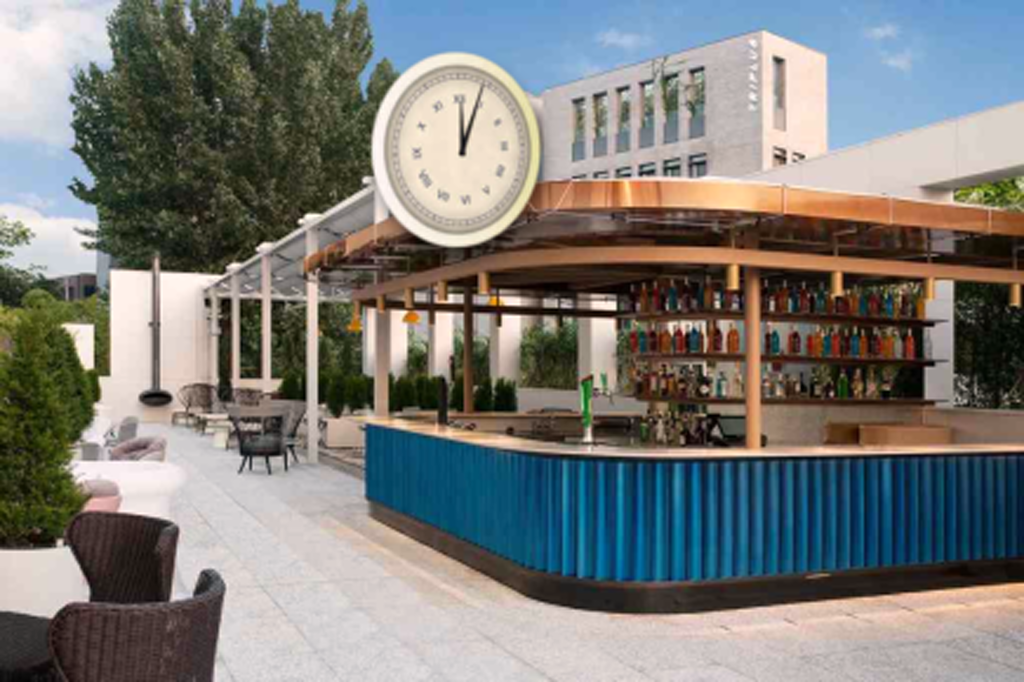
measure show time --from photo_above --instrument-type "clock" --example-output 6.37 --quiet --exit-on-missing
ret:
12.04
